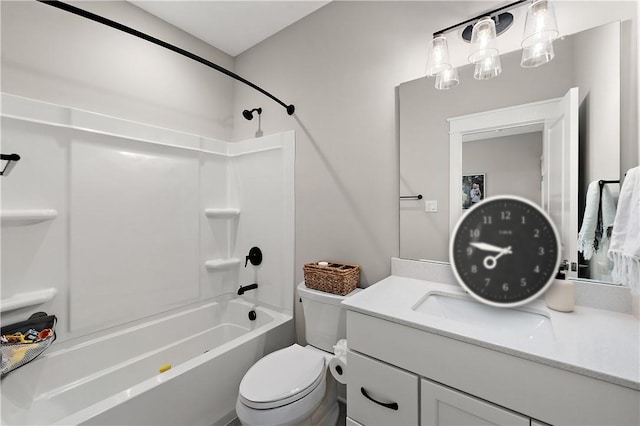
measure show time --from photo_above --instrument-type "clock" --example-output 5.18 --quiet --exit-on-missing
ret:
7.47
